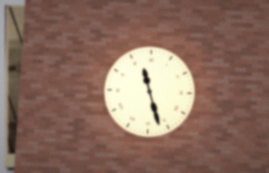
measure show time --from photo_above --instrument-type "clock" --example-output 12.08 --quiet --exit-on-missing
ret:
11.27
